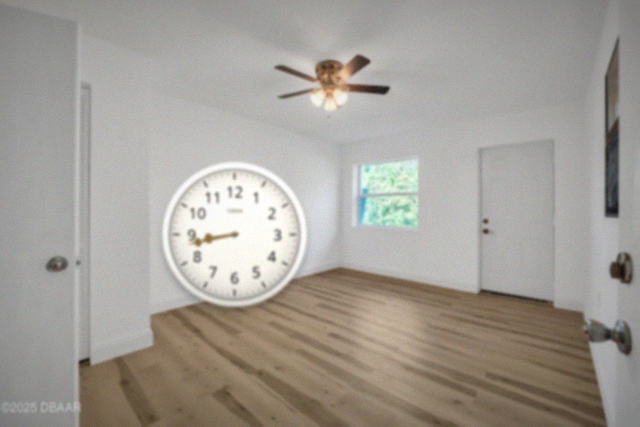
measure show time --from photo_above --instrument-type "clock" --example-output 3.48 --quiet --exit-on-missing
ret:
8.43
